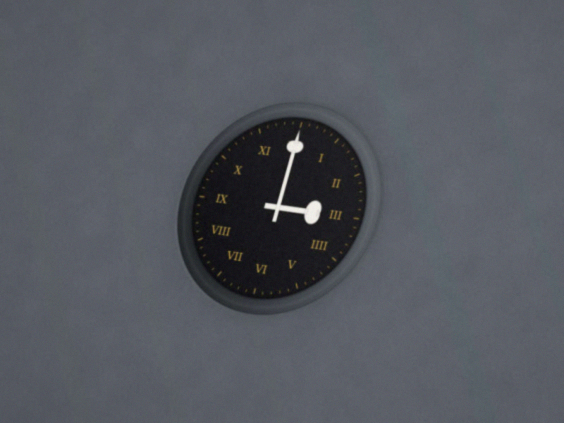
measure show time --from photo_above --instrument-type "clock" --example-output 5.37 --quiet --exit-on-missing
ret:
3.00
